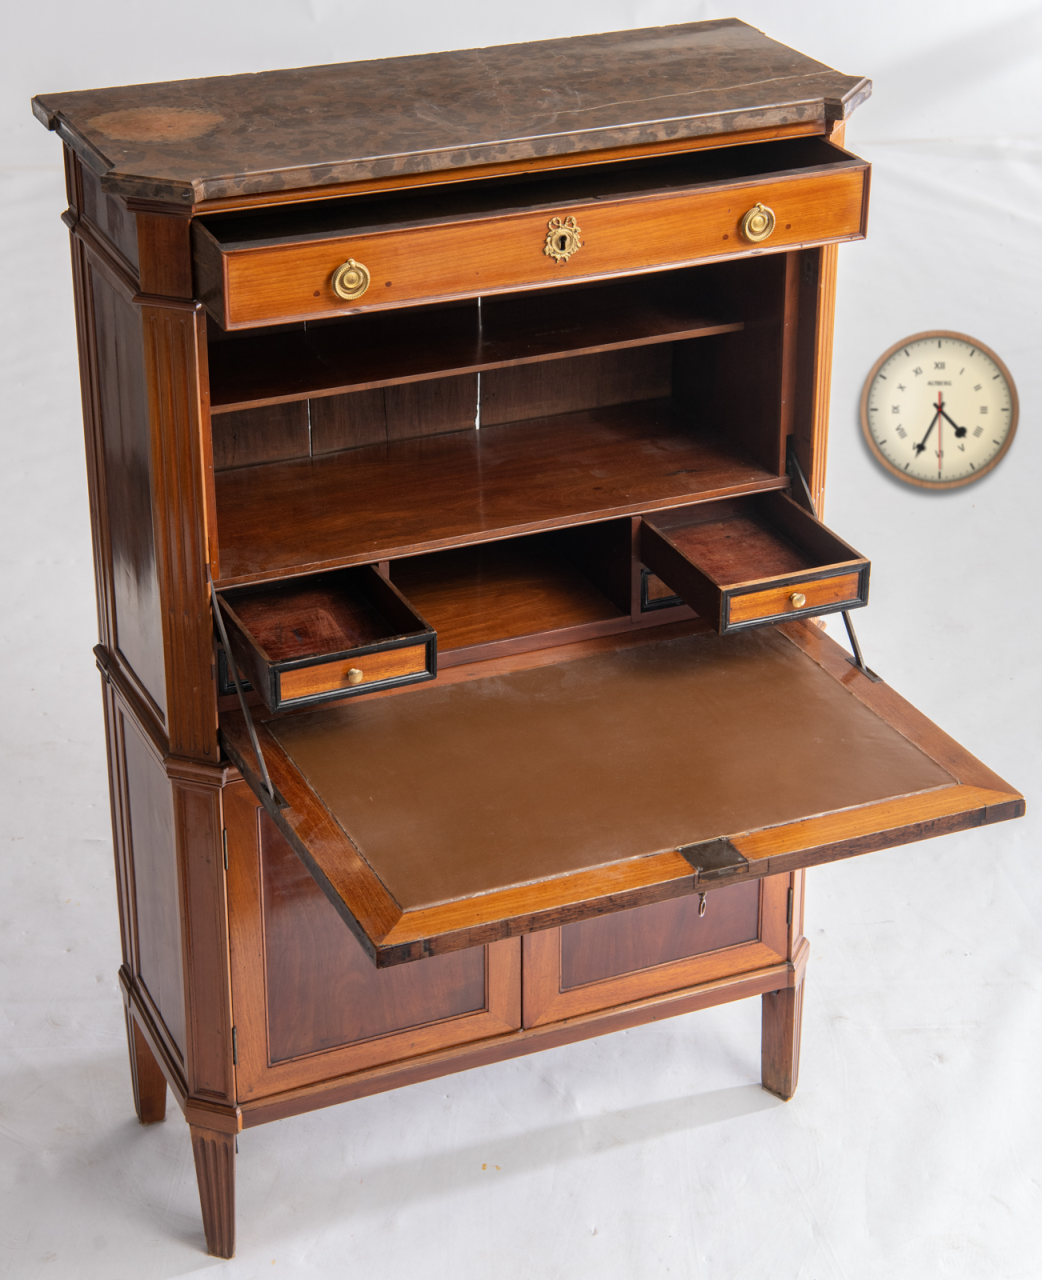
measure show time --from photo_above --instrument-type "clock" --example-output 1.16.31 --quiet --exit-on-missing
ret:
4.34.30
